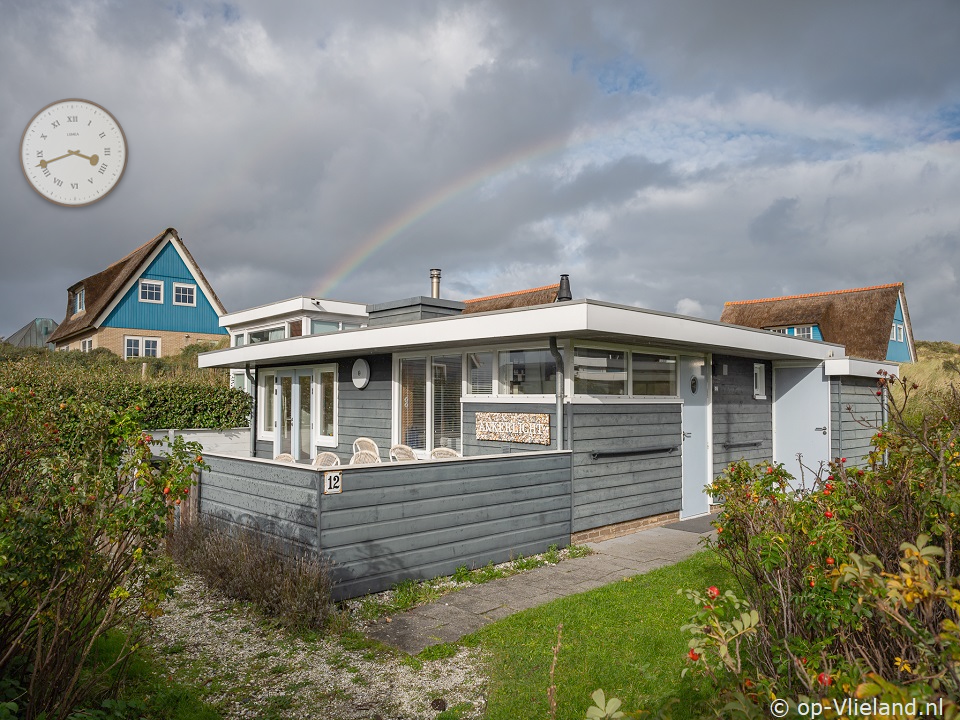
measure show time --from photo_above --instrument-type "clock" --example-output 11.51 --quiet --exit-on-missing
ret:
3.42
